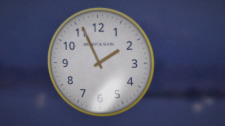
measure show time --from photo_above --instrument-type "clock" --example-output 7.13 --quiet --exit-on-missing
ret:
1.56
